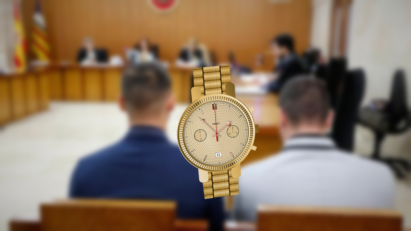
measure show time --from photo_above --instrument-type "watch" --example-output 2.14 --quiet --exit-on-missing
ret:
1.53
